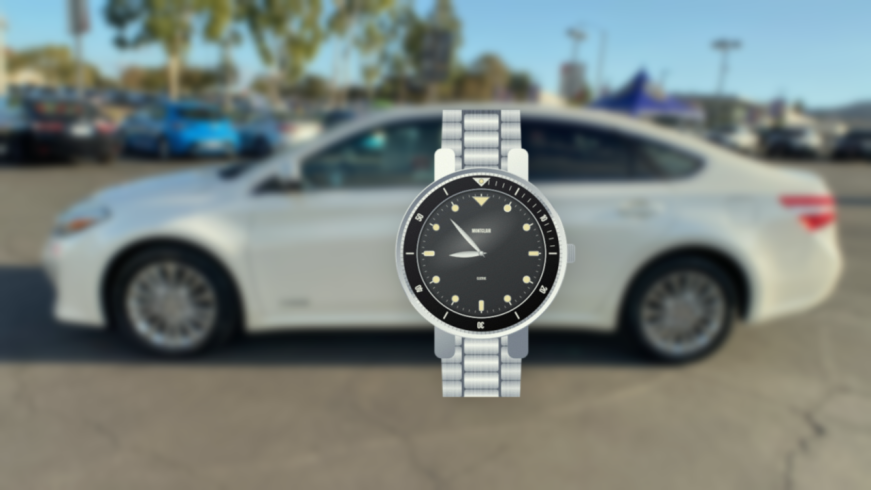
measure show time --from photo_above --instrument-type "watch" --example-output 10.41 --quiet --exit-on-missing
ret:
8.53
